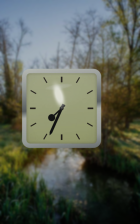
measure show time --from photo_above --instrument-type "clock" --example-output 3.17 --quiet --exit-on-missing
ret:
7.34
